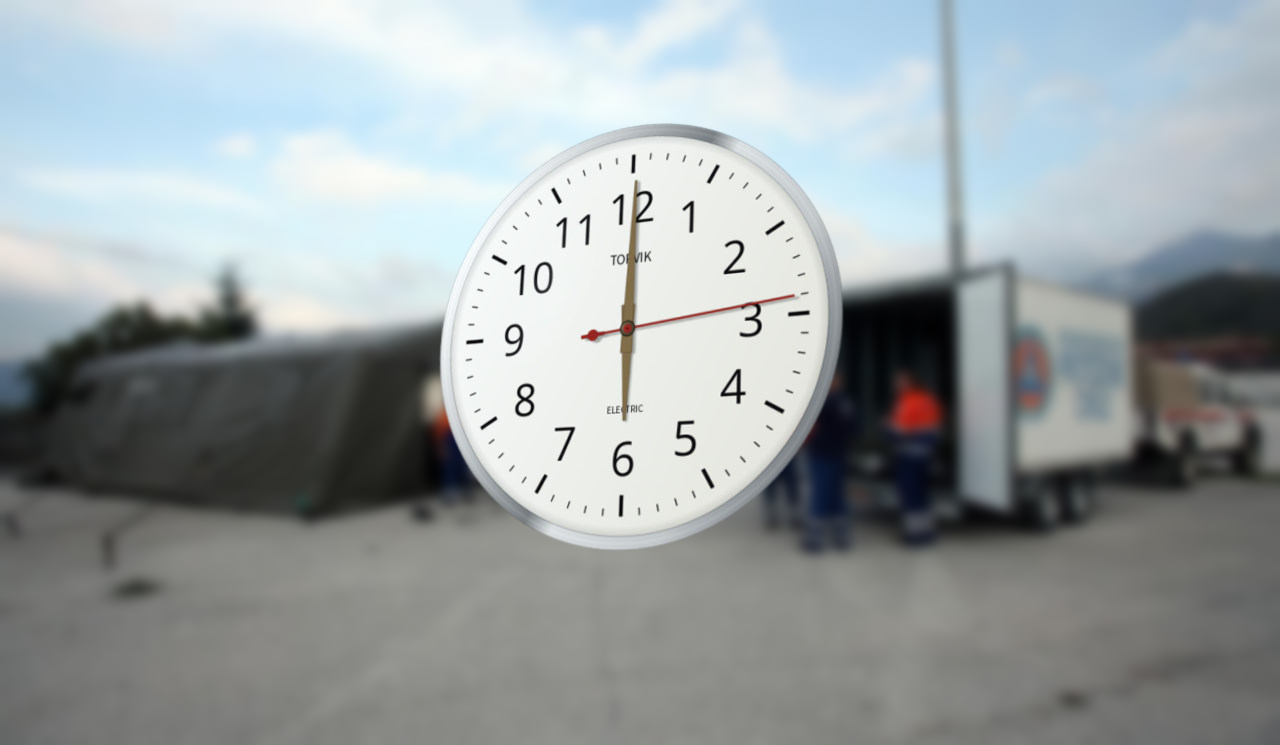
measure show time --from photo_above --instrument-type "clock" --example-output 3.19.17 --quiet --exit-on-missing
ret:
6.00.14
